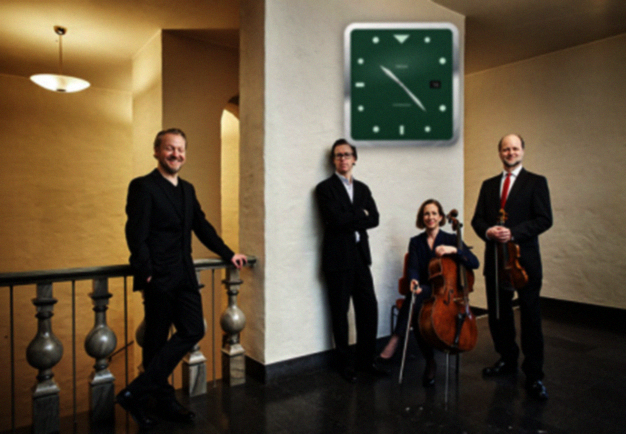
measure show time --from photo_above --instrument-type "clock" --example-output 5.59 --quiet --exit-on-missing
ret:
10.23
